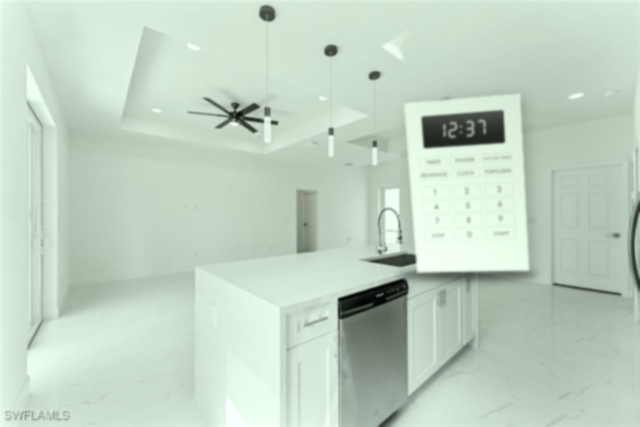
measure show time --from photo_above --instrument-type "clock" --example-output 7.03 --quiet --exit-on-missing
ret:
12.37
